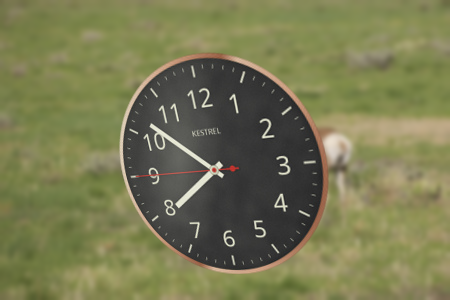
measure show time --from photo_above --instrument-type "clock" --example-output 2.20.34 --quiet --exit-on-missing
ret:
7.51.45
